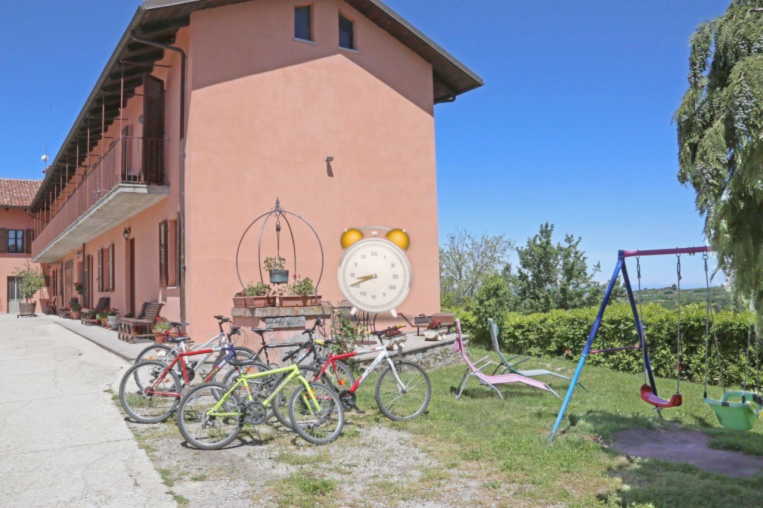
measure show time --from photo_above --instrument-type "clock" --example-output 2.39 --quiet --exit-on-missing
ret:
8.41
